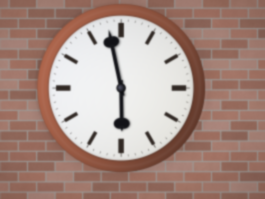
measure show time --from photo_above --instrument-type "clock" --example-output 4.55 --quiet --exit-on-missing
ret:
5.58
